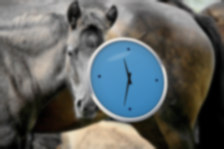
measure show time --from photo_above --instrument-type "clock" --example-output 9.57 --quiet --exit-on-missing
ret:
11.32
